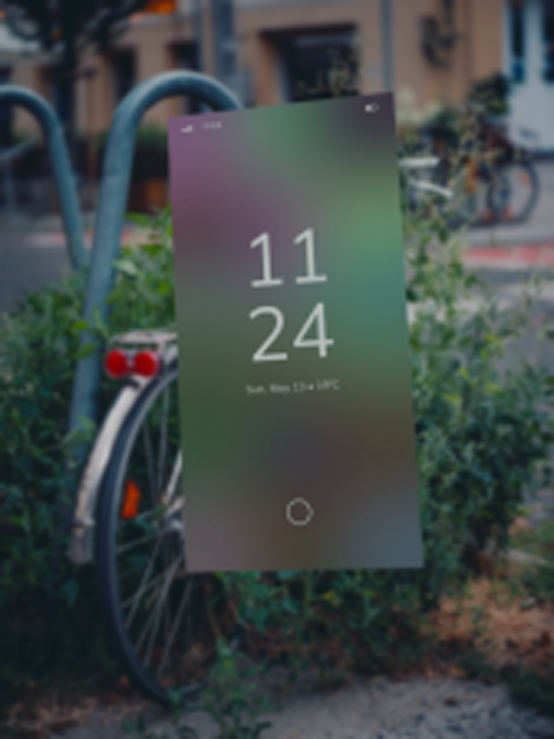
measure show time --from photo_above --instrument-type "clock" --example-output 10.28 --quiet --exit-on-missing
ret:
11.24
